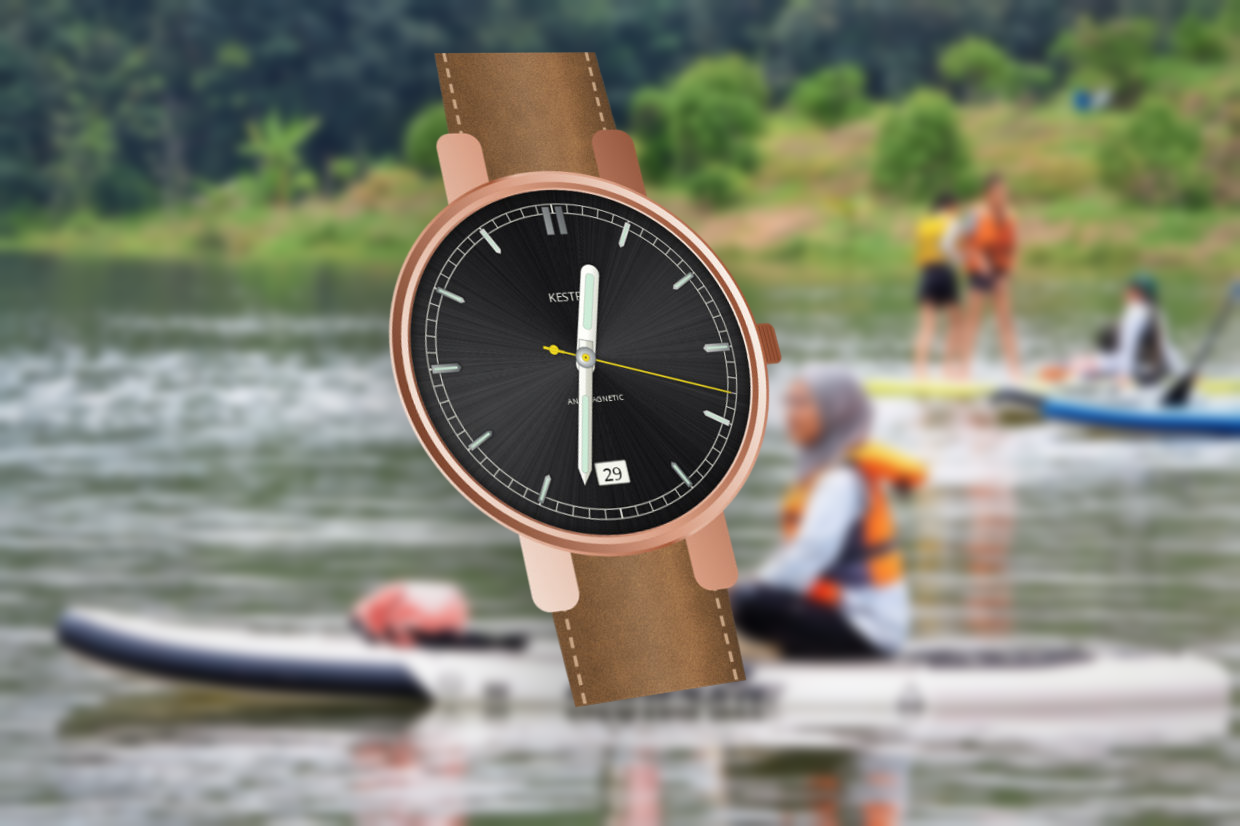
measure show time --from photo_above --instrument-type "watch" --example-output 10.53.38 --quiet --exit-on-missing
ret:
12.32.18
